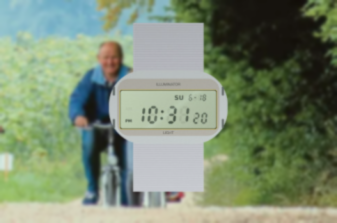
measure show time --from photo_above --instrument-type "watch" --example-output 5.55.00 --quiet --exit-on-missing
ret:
10.31.20
